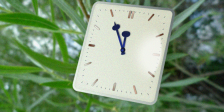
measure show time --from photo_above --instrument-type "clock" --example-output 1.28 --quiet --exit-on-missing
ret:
11.55
